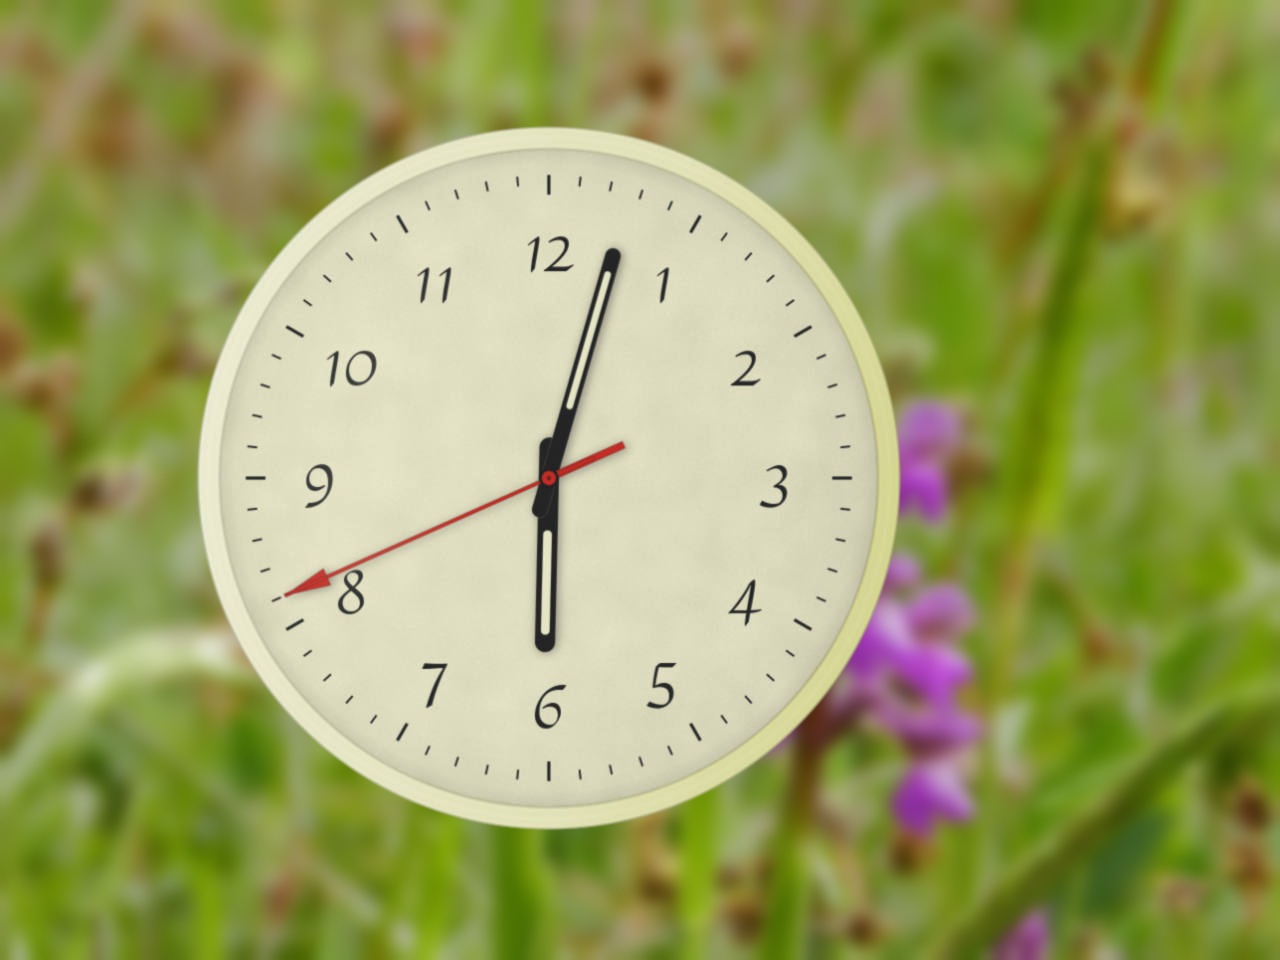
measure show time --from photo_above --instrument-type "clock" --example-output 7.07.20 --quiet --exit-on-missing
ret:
6.02.41
